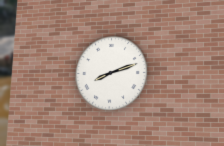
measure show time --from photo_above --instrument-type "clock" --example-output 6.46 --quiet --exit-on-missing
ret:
8.12
